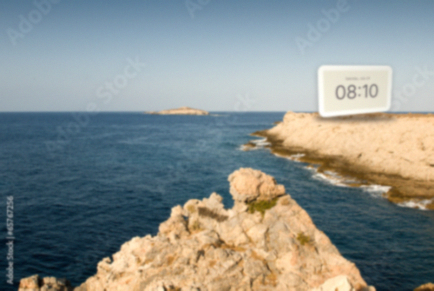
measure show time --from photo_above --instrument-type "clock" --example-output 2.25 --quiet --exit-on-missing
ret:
8.10
